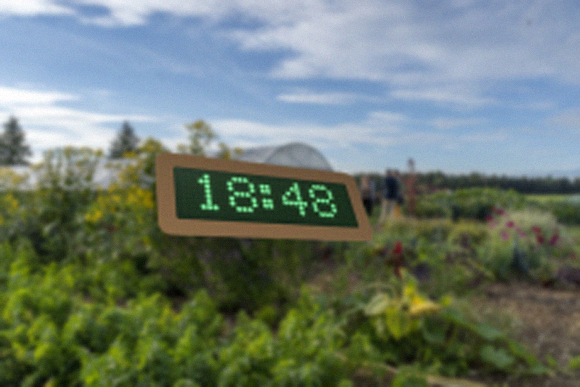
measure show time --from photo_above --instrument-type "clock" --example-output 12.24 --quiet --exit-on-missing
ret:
18.48
